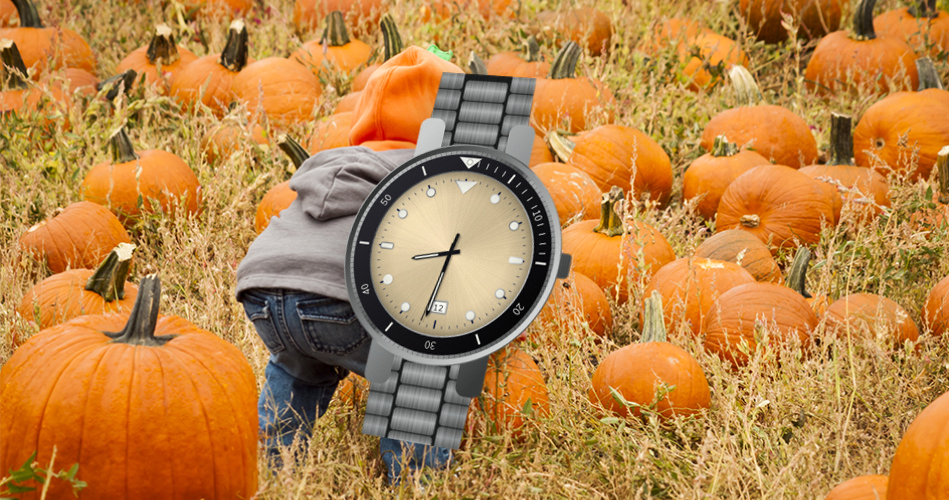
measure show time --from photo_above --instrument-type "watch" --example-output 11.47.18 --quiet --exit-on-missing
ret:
8.31.32
